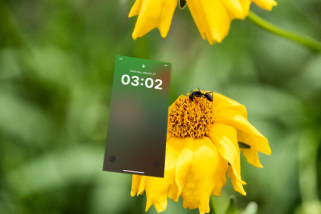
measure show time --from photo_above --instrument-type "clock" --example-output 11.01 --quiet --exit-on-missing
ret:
3.02
